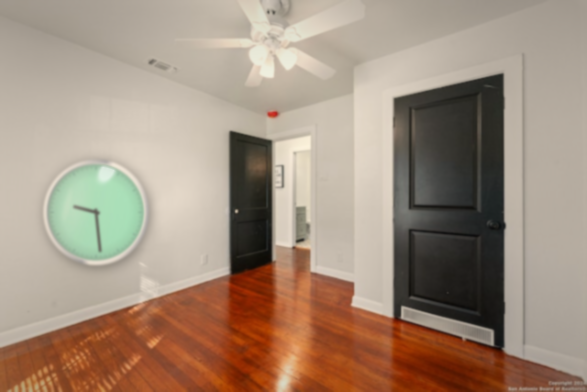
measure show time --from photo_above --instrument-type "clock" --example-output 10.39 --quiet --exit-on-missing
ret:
9.29
